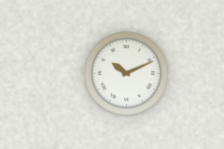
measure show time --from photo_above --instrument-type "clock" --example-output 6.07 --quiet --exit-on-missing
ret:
10.11
